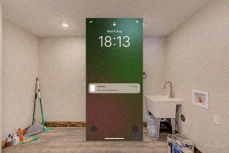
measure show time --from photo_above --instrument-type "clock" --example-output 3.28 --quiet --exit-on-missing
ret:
18.13
